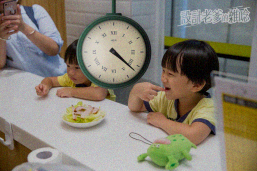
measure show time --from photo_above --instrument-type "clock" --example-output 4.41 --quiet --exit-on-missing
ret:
4.22
